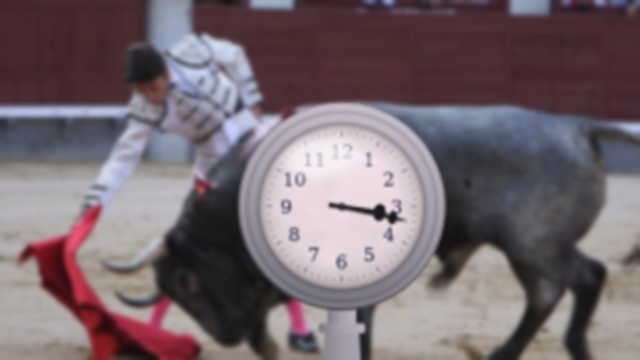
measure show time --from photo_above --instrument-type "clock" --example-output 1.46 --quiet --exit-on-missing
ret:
3.17
